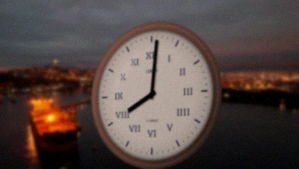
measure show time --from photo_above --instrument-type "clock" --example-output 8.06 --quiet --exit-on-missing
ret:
8.01
